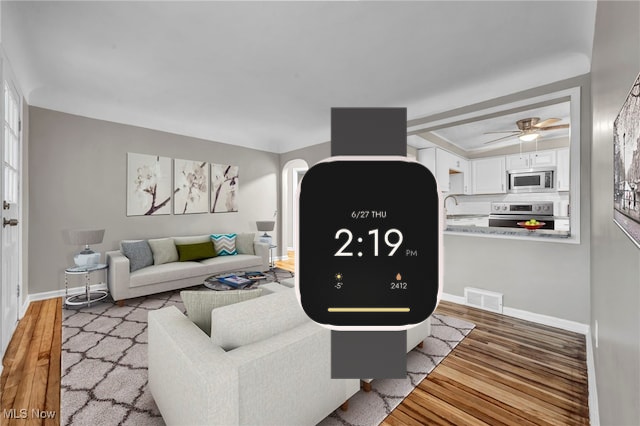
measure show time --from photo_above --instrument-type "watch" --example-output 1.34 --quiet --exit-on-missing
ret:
2.19
